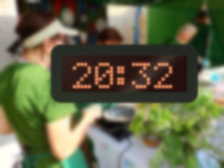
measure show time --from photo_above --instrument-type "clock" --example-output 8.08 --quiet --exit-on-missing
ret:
20.32
